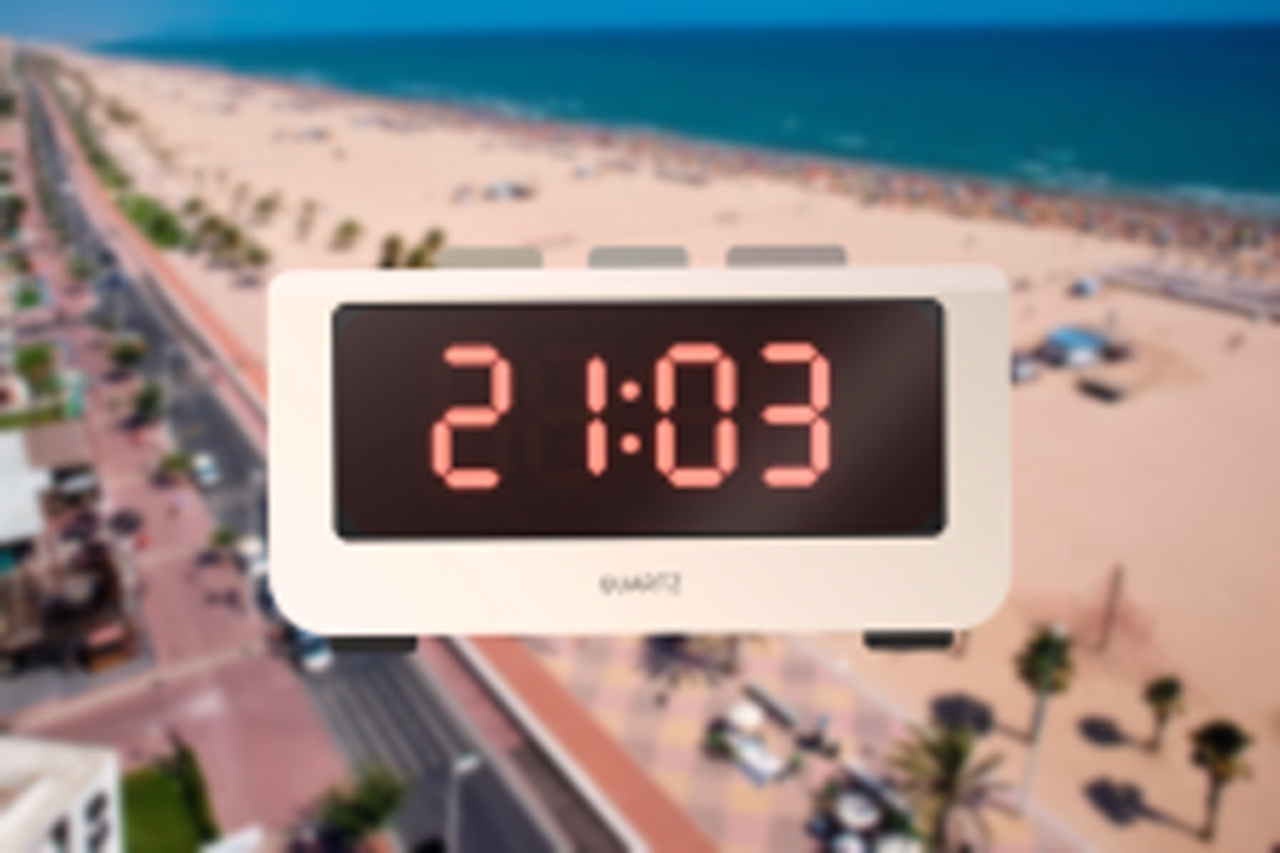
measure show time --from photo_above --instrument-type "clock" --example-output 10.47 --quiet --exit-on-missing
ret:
21.03
